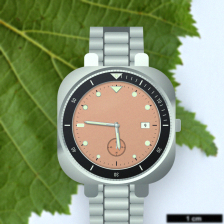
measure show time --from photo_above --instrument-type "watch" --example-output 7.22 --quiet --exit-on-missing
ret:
5.46
